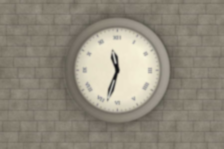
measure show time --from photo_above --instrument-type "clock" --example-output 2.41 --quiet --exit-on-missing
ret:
11.33
